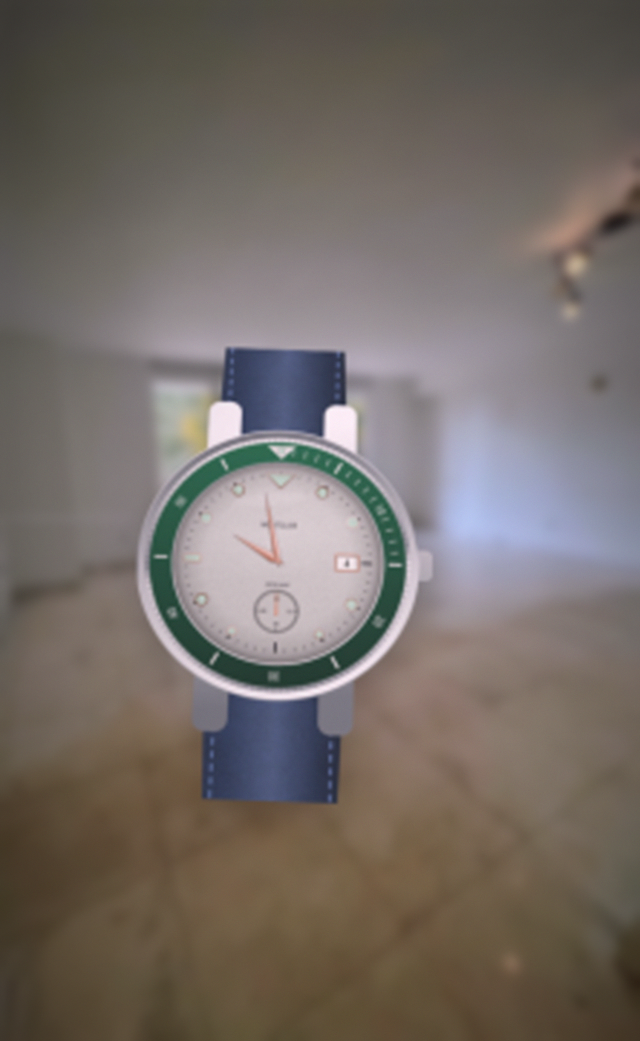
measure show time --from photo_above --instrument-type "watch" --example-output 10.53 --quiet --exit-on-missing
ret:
9.58
